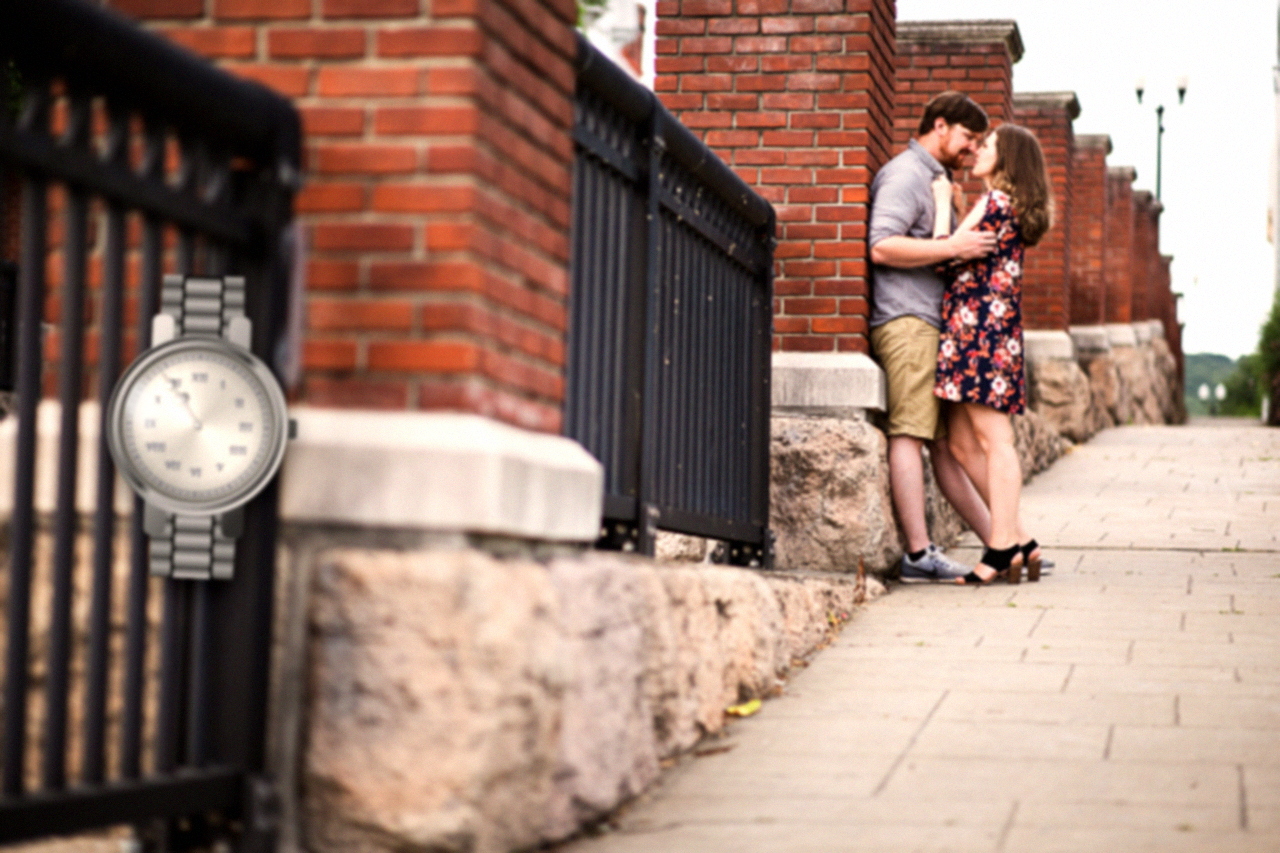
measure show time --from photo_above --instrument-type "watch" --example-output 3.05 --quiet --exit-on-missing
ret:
10.54
